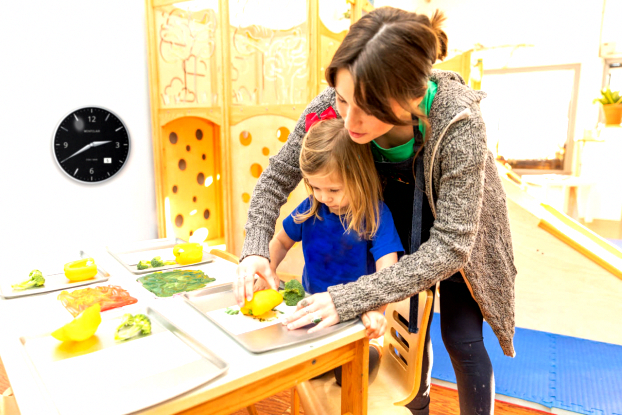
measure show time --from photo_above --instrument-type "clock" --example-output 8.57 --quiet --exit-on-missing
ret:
2.40
